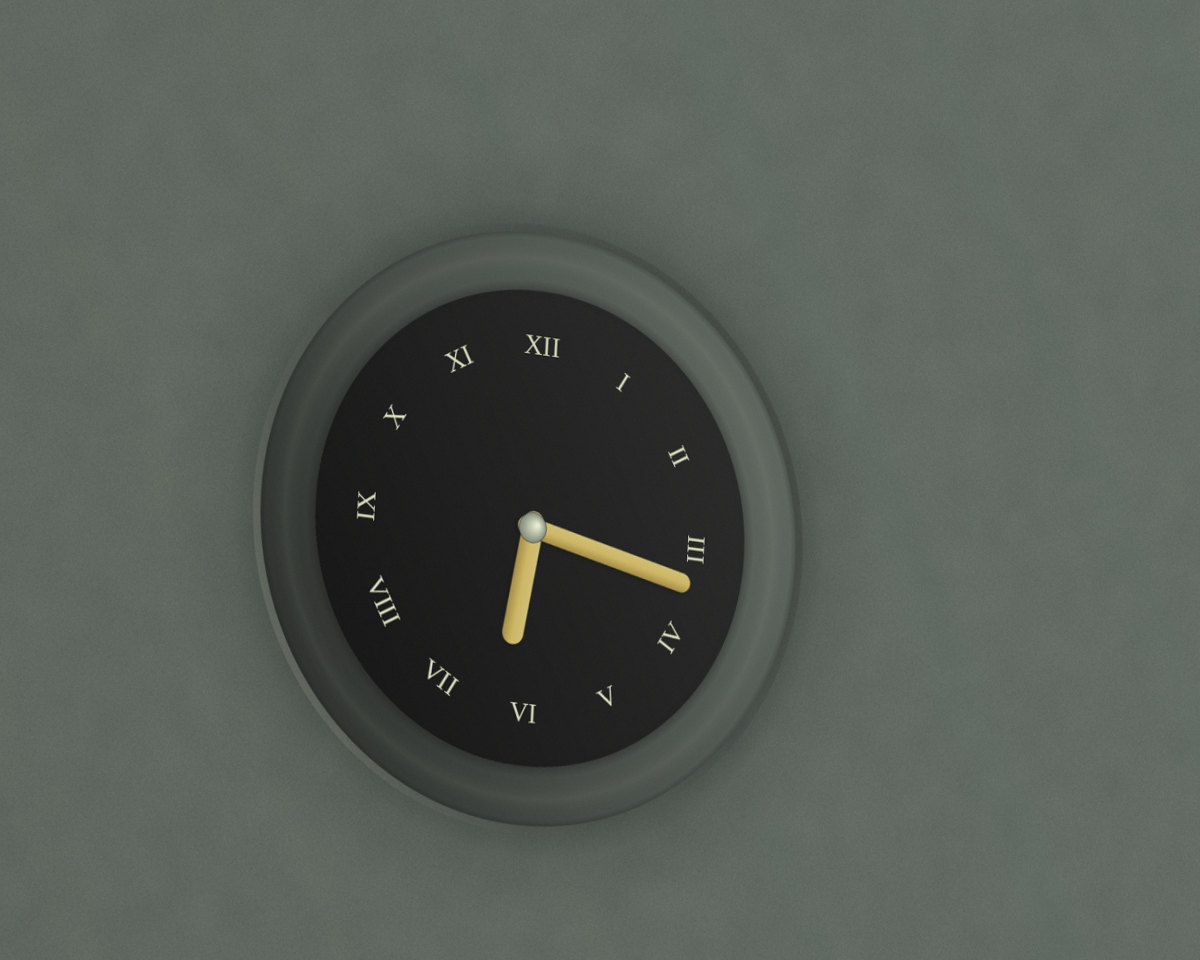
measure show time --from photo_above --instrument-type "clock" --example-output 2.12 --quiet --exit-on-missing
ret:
6.17
